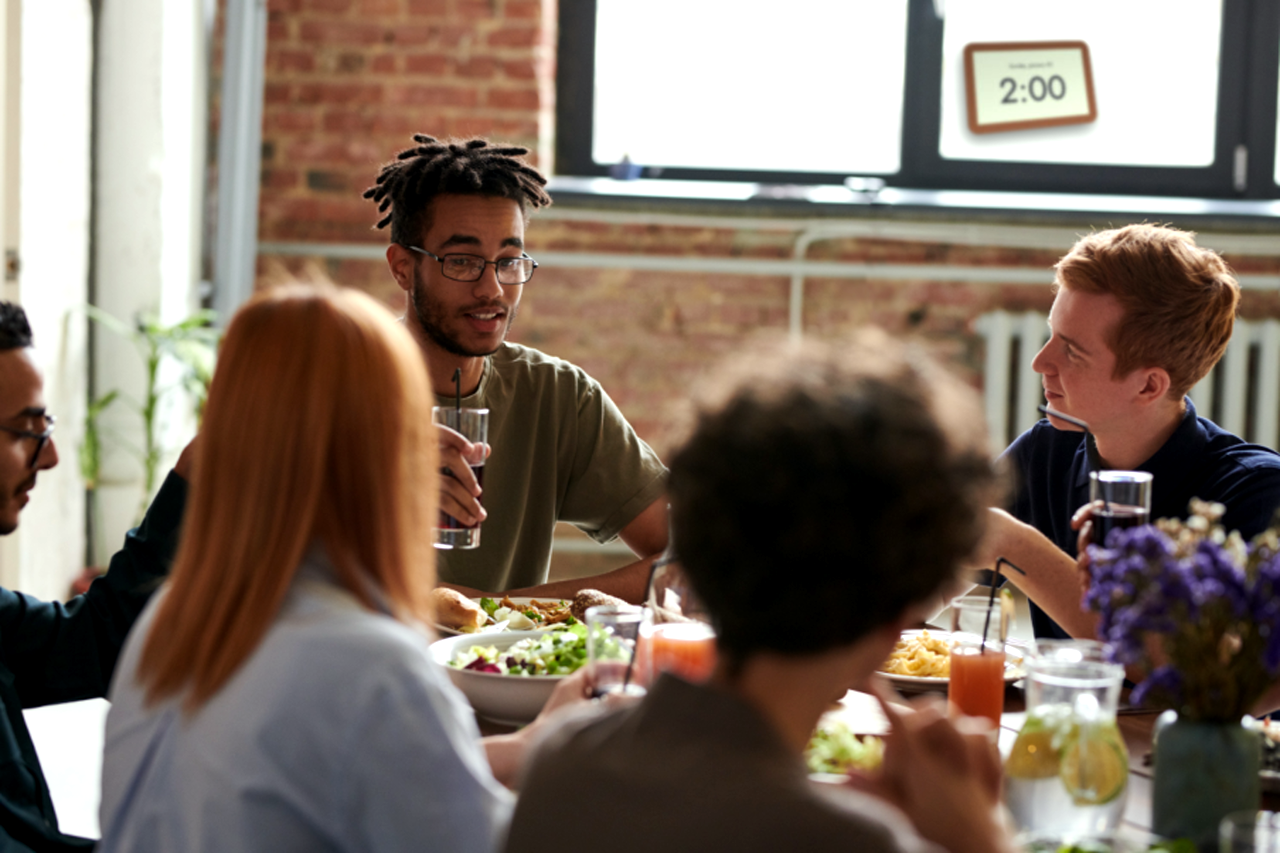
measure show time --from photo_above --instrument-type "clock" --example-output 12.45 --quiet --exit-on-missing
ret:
2.00
